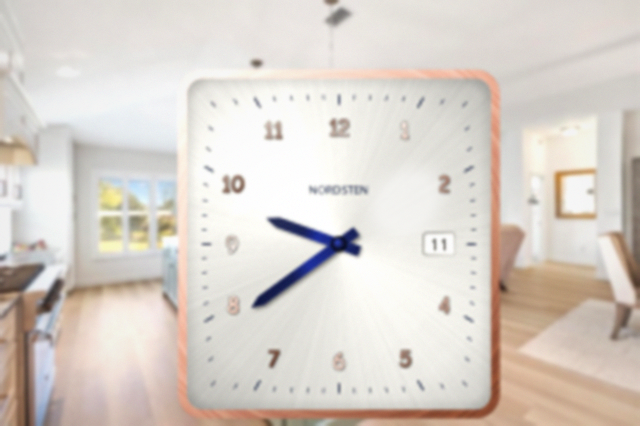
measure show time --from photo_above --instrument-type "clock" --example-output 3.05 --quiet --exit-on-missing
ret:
9.39
